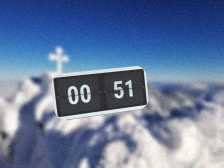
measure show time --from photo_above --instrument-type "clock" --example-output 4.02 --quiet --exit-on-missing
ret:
0.51
